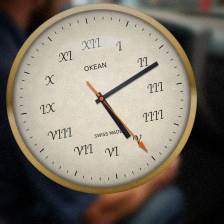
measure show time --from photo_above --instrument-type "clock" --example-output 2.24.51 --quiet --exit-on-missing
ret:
5.11.25
